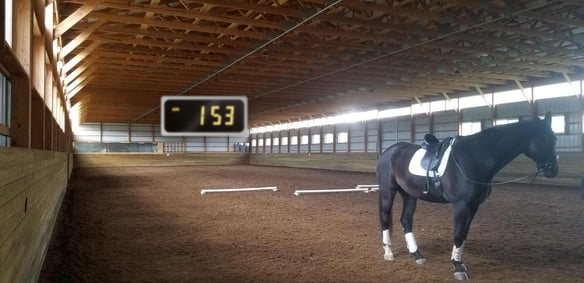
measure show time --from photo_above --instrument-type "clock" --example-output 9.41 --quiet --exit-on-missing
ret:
1.53
